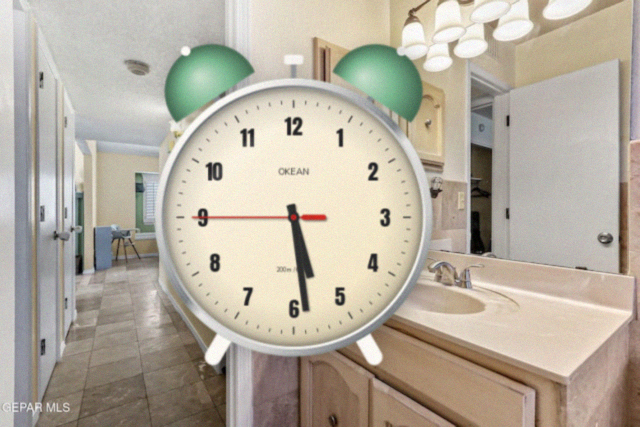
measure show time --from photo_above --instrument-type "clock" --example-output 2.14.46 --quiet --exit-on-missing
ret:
5.28.45
